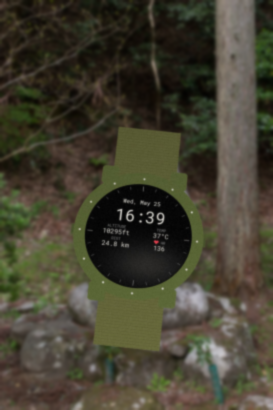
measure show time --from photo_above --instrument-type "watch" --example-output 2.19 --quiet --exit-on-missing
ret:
16.39
